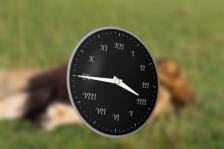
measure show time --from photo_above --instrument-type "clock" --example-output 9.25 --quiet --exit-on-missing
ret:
3.45
